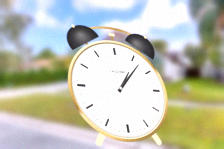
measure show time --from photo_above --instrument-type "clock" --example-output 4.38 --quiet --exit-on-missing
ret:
1.07
